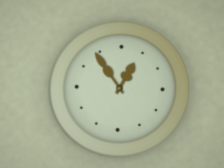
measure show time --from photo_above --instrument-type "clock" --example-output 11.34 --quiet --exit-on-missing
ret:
12.54
